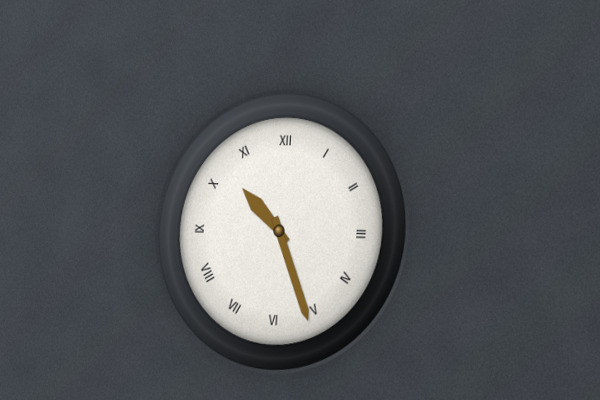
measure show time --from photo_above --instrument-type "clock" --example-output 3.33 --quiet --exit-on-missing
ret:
10.26
